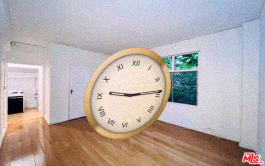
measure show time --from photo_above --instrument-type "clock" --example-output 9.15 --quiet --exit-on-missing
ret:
9.14
